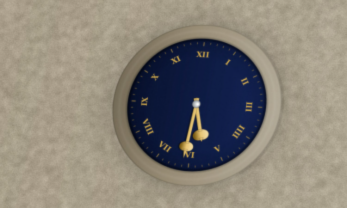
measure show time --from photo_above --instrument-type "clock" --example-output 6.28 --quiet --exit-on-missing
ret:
5.31
